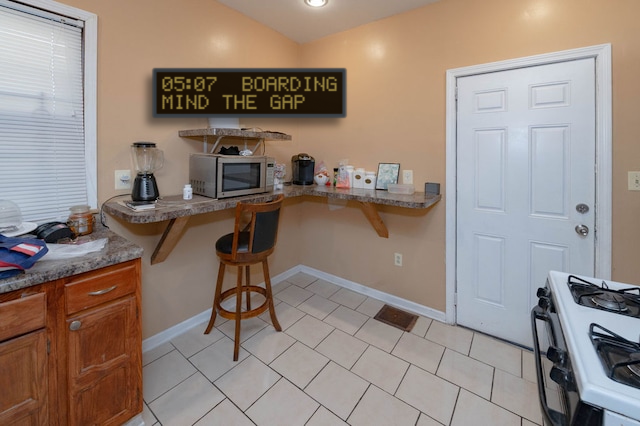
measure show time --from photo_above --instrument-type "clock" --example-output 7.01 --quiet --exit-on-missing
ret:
5.07
